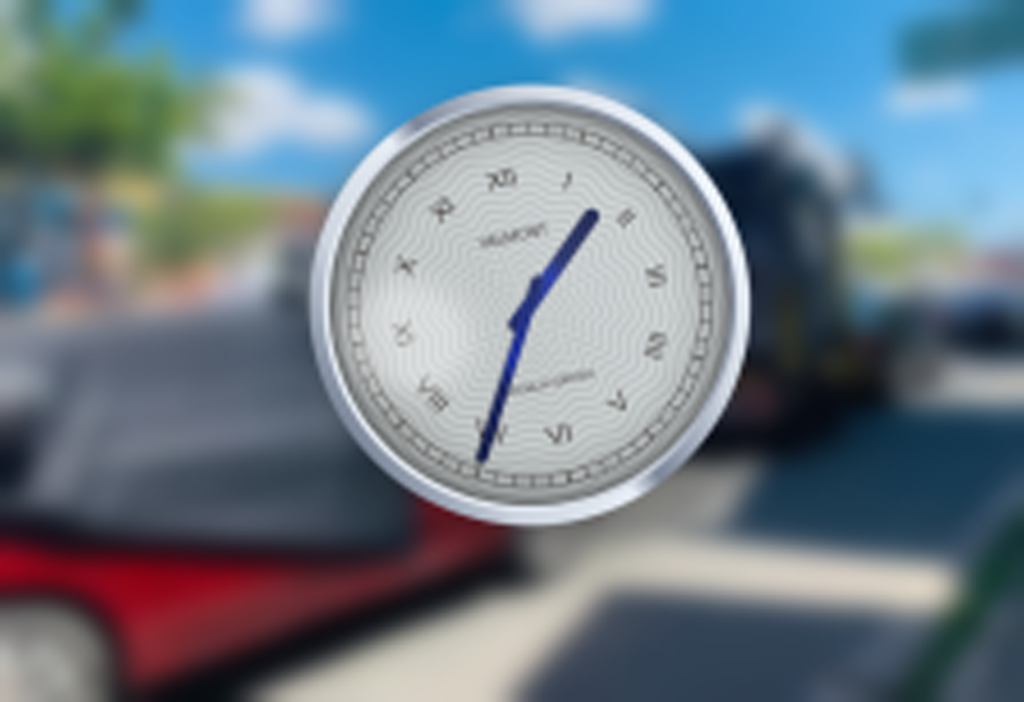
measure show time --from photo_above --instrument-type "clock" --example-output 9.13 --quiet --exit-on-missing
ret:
1.35
